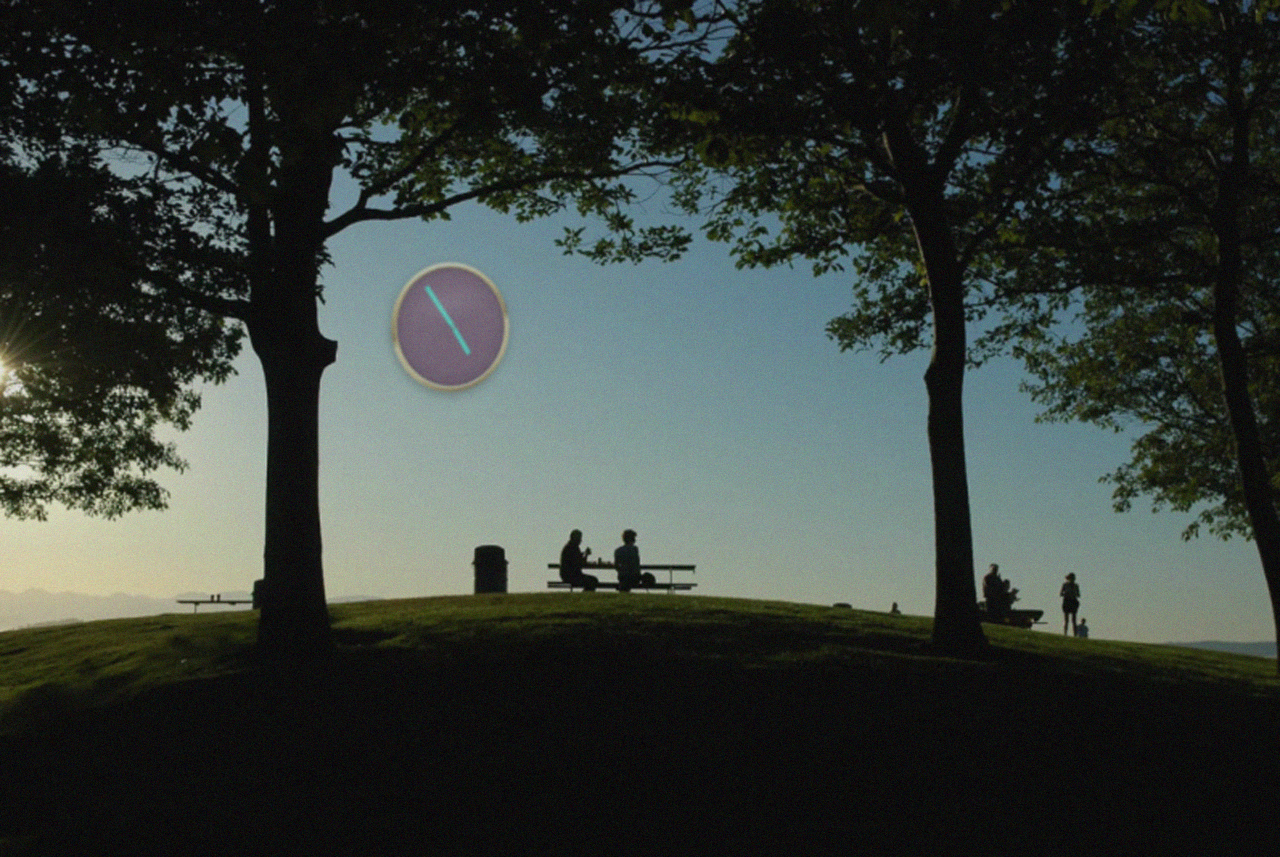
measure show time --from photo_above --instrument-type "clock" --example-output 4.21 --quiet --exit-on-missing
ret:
4.54
